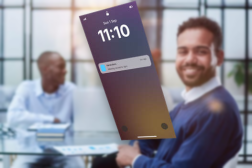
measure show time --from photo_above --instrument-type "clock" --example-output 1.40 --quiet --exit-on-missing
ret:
11.10
